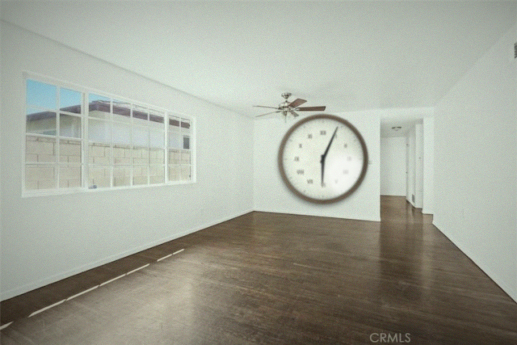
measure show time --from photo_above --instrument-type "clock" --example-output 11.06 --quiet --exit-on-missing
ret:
6.04
